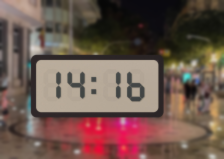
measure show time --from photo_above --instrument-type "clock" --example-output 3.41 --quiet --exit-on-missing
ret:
14.16
